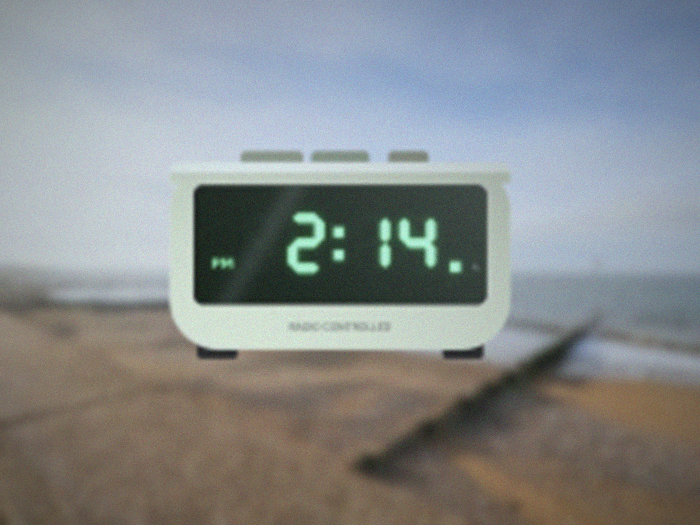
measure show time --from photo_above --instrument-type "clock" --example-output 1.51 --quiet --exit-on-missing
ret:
2.14
